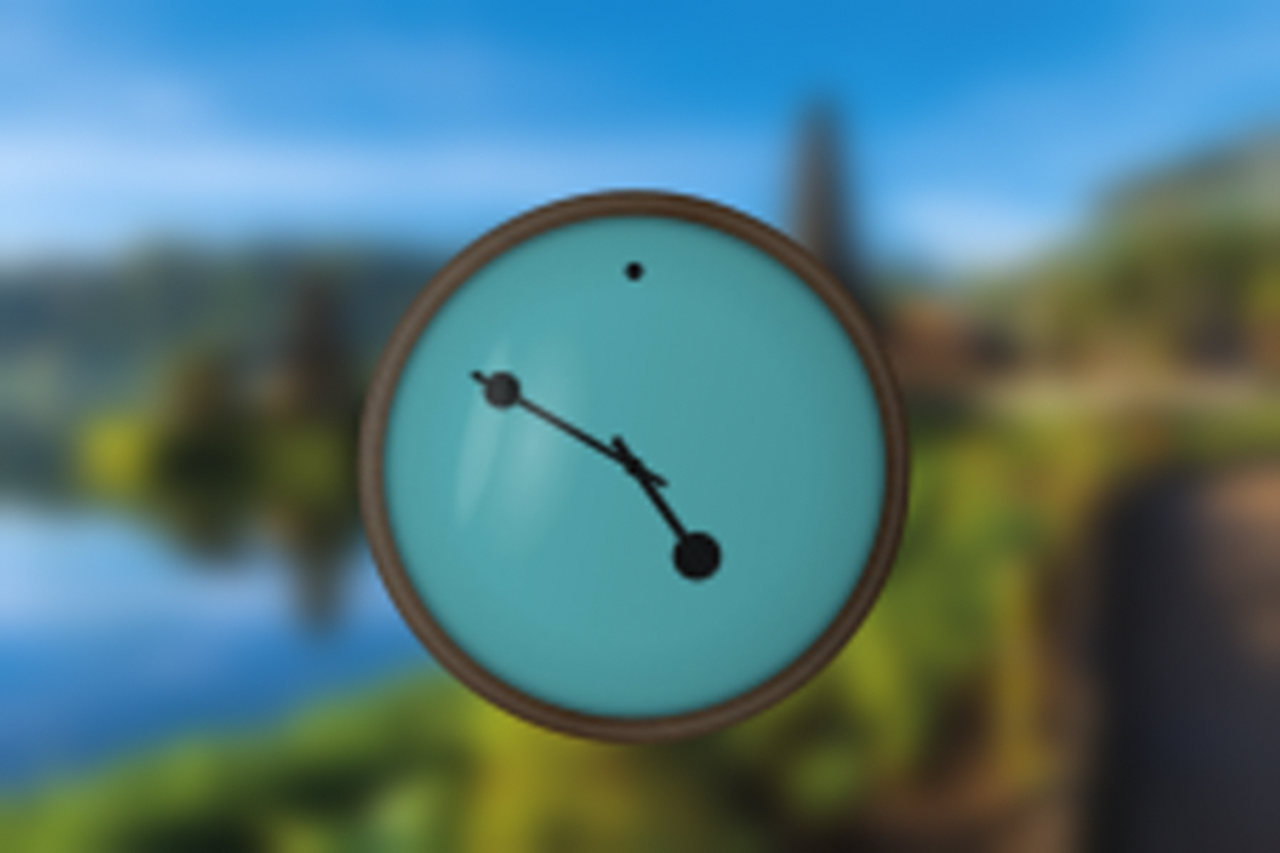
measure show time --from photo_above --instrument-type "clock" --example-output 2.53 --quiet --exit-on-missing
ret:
4.50
